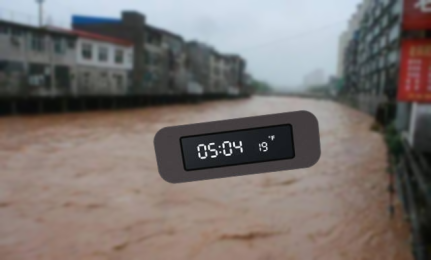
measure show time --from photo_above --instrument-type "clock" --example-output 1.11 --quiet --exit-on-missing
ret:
5.04
